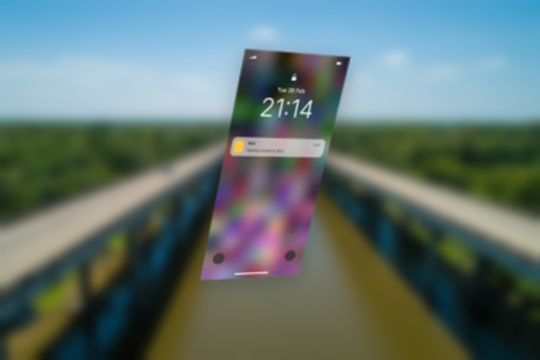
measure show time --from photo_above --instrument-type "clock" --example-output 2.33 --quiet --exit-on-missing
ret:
21.14
